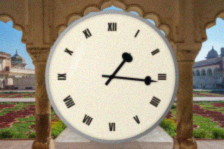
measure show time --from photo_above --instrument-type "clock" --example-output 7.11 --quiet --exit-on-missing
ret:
1.16
